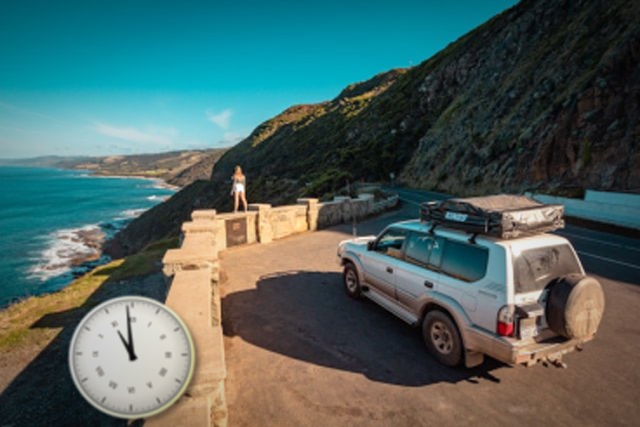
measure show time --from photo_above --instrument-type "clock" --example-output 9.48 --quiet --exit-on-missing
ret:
10.59
